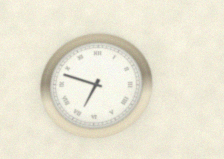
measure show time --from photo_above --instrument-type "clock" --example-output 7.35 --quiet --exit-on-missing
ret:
6.48
